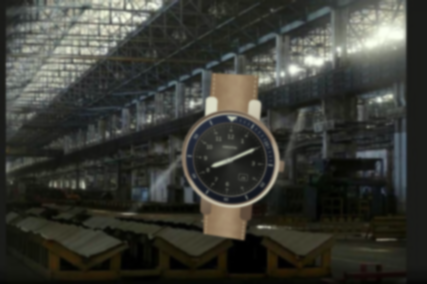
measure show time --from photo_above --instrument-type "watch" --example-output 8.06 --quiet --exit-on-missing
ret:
8.10
